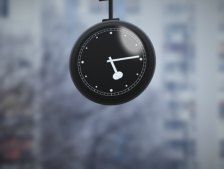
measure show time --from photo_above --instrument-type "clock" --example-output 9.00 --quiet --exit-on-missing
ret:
5.14
